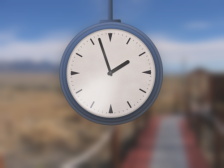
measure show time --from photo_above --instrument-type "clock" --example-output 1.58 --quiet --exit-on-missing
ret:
1.57
